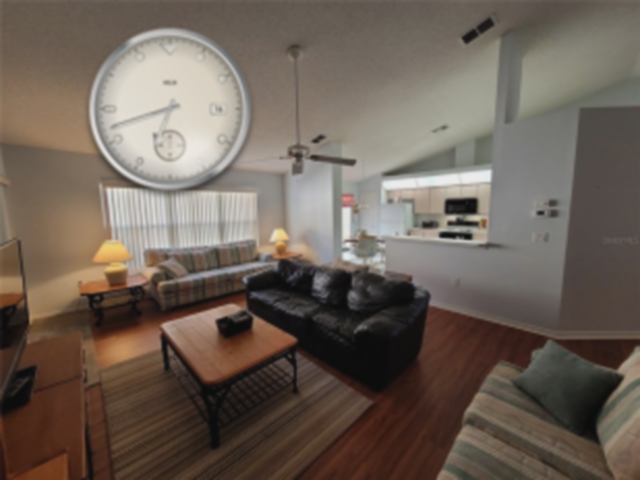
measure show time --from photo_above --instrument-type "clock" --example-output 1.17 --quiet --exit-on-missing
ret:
6.42
